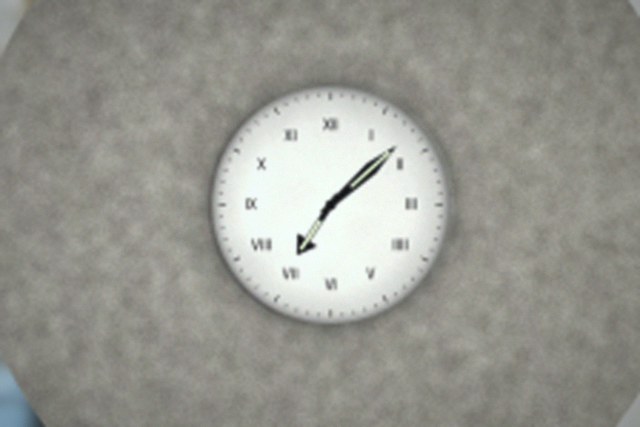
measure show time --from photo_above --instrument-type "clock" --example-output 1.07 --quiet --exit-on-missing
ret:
7.08
